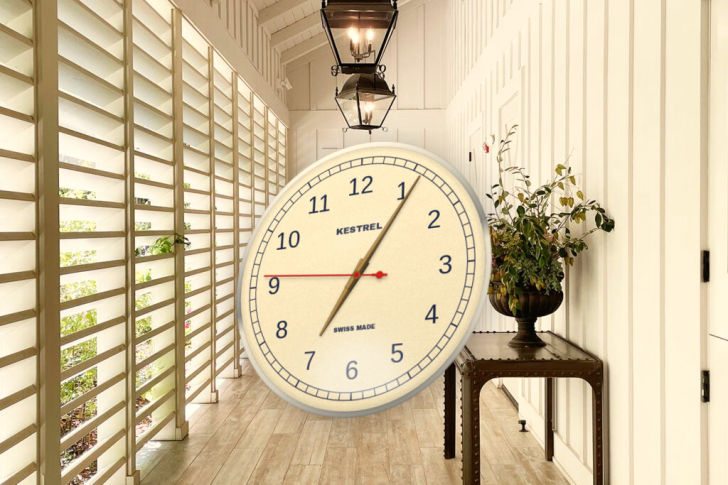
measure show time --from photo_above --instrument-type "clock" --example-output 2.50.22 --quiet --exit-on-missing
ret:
7.05.46
